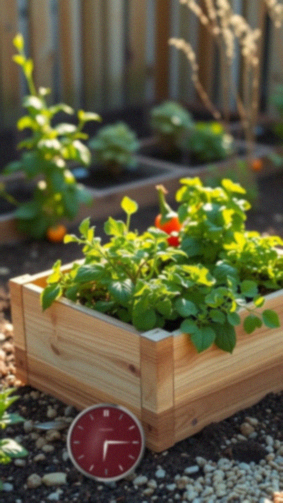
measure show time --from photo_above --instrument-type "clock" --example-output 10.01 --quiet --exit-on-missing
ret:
6.15
